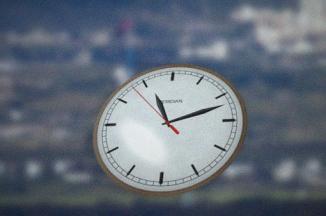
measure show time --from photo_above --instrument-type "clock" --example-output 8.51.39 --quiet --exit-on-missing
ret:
11.11.53
